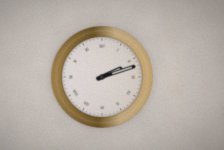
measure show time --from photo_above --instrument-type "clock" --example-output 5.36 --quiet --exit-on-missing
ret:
2.12
